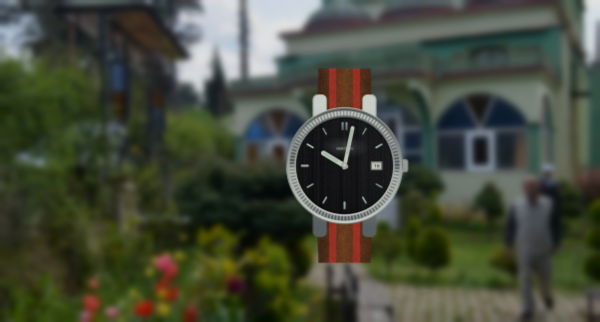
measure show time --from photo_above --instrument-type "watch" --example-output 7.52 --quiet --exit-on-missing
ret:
10.02
